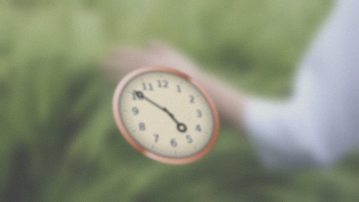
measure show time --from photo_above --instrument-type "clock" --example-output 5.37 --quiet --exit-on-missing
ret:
4.51
